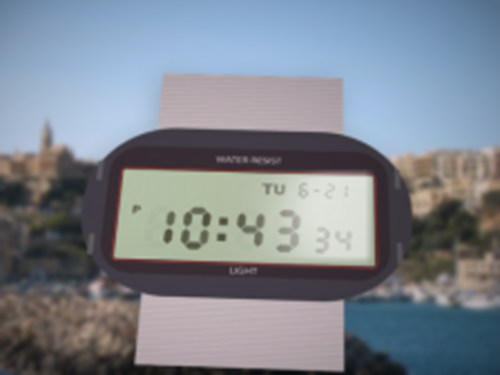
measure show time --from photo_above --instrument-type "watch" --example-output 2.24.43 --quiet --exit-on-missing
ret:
10.43.34
